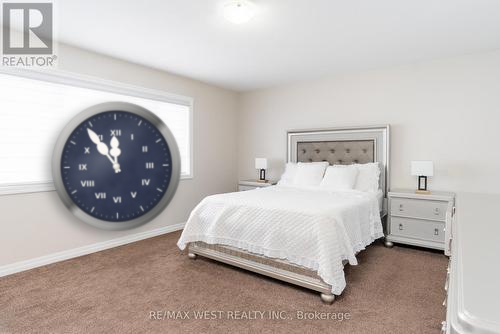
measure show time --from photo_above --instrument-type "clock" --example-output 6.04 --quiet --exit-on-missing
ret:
11.54
